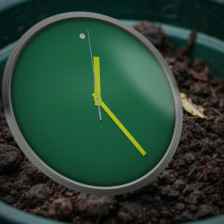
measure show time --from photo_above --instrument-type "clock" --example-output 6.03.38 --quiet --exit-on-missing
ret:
12.25.01
